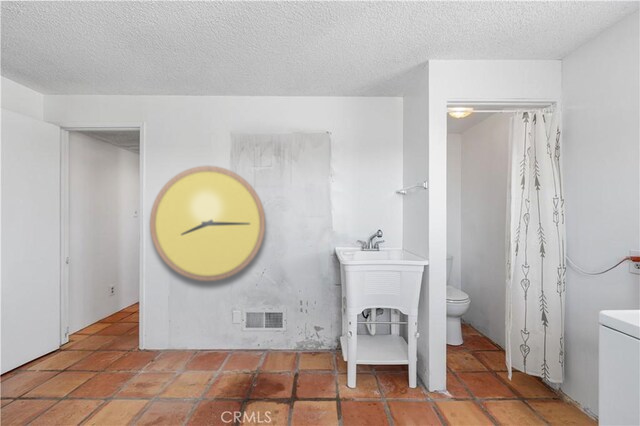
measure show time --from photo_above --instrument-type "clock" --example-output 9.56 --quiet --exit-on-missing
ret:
8.15
